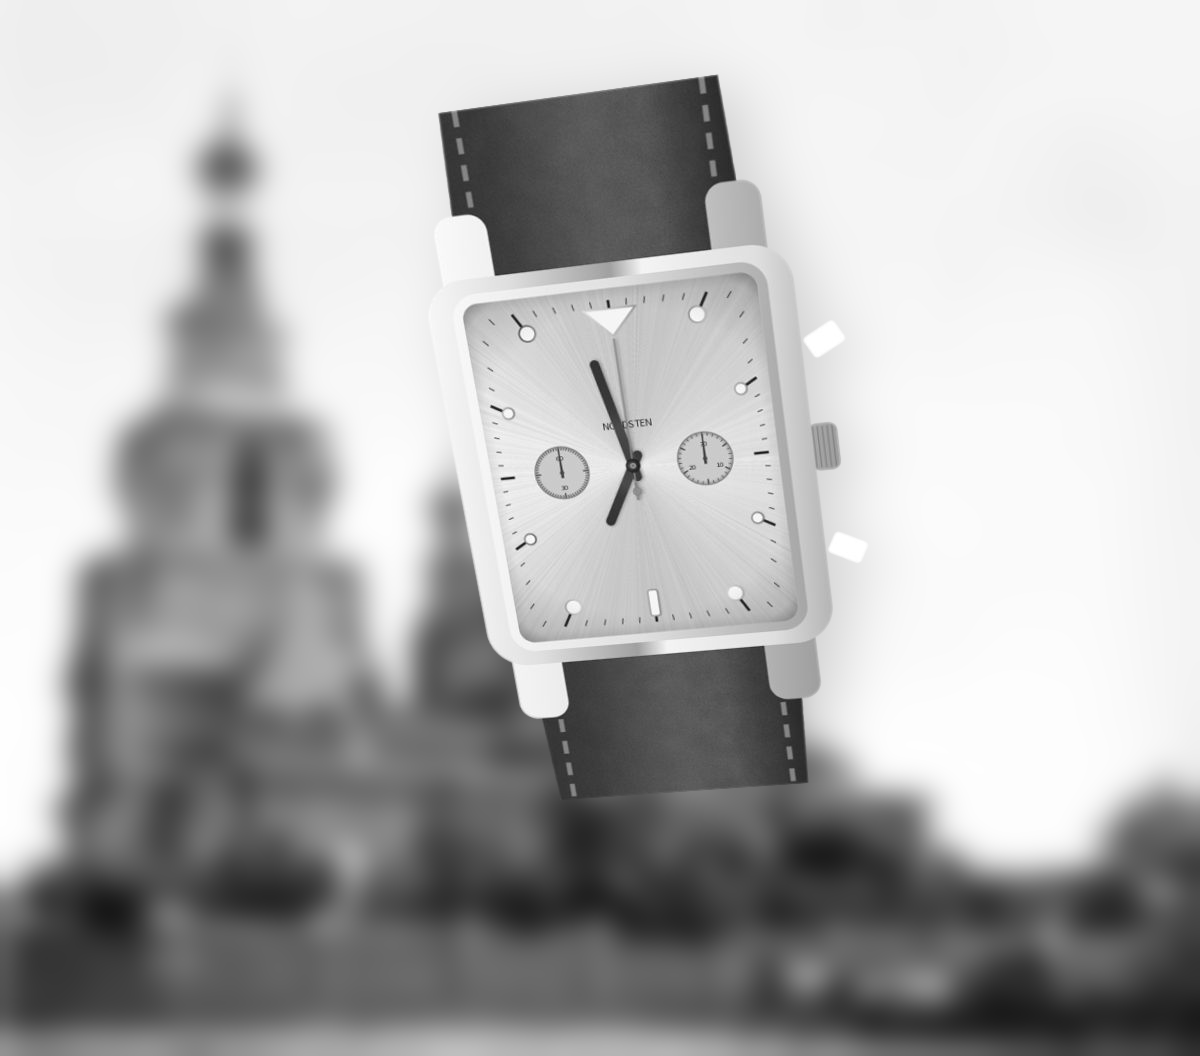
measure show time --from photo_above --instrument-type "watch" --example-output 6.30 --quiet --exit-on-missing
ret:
6.58
